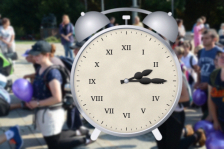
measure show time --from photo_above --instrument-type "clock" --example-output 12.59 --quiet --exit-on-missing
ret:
2.15
